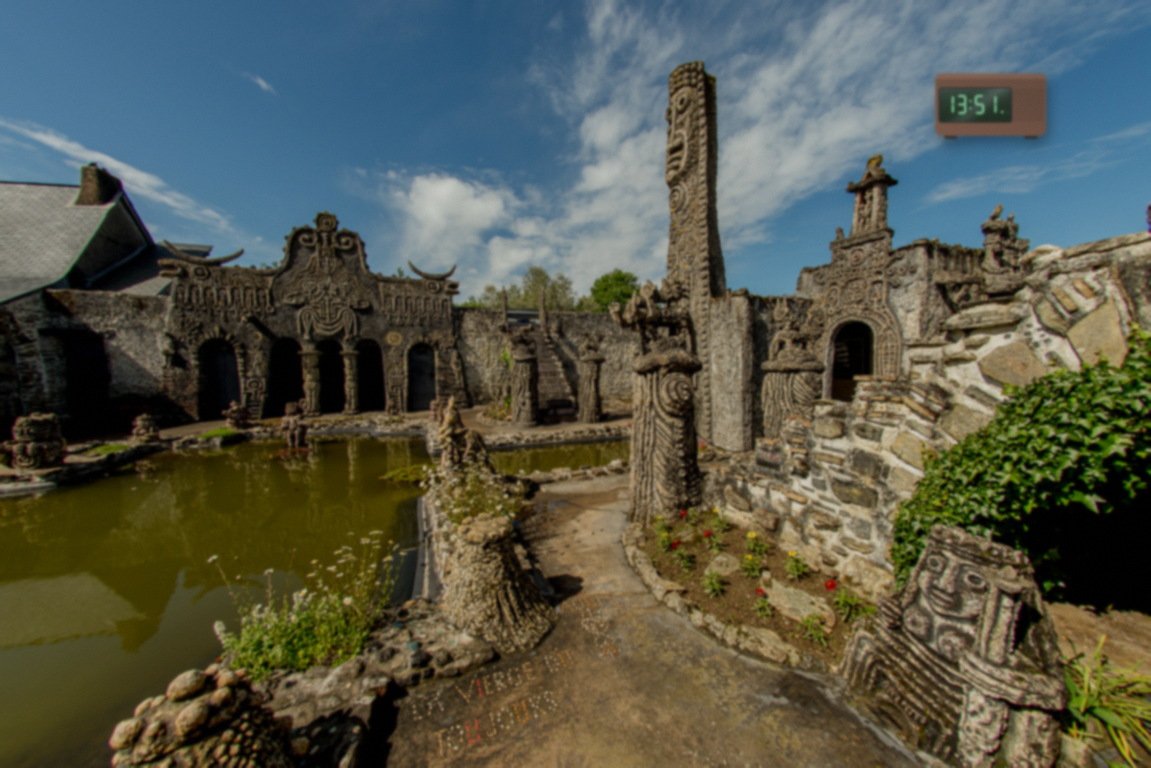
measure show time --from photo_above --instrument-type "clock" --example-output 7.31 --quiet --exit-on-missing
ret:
13.51
